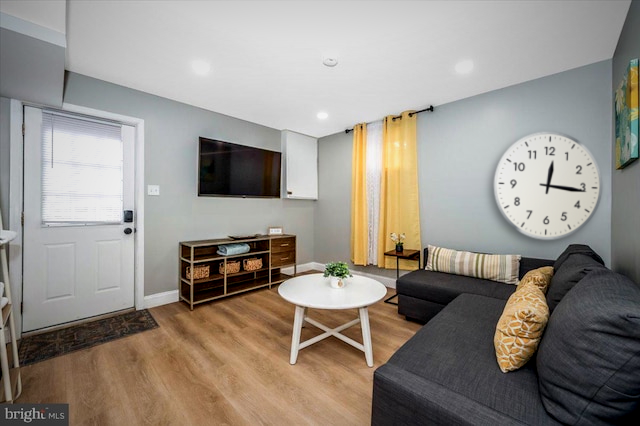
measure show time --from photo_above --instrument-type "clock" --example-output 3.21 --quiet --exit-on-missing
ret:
12.16
